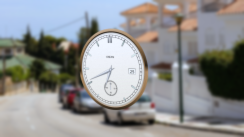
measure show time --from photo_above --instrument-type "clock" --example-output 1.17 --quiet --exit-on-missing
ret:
6.41
